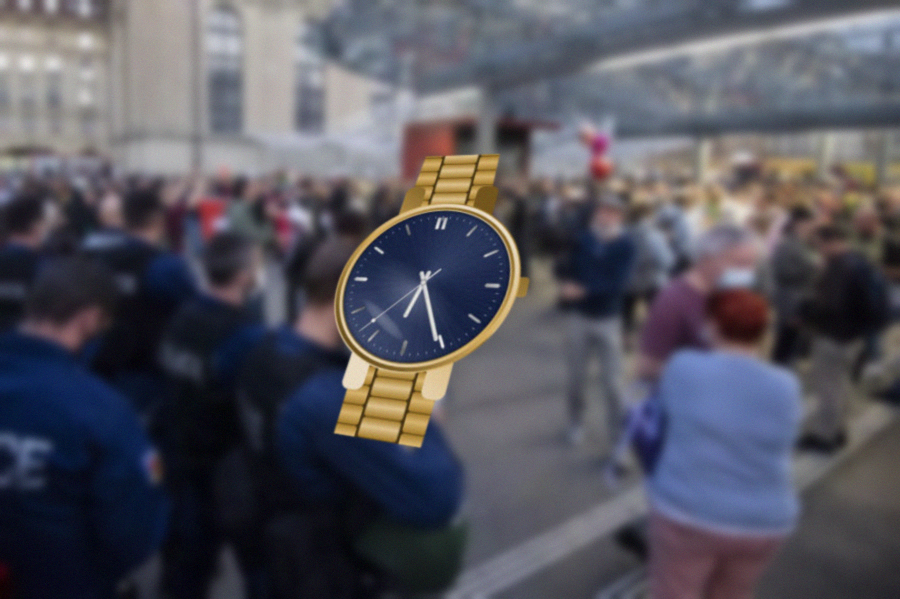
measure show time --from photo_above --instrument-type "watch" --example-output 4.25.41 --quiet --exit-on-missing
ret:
6.25.37
